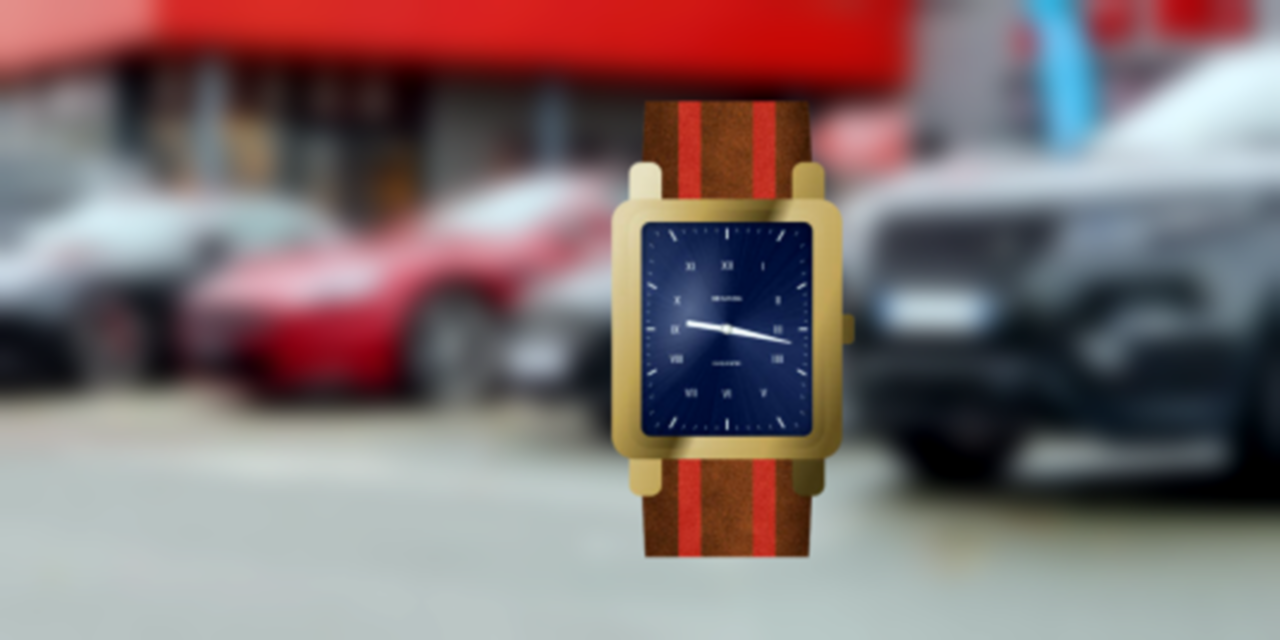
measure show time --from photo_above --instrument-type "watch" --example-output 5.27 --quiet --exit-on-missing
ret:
9.17
